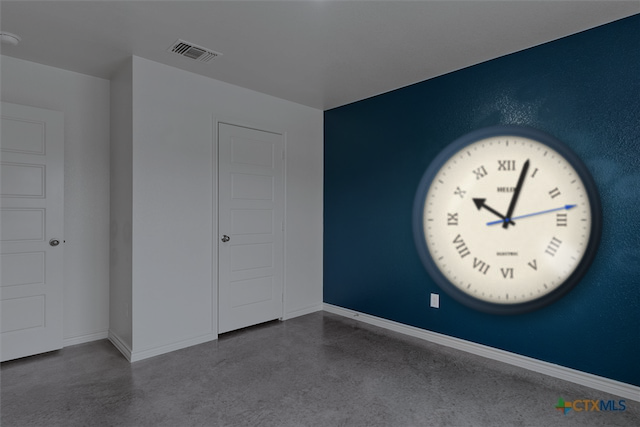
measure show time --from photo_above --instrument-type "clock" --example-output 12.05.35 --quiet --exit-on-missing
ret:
10.03.13
